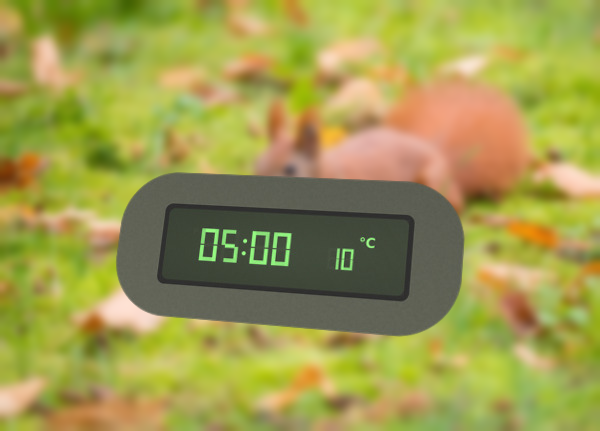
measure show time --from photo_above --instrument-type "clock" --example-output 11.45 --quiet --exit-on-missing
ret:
5.00
